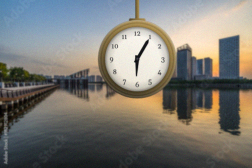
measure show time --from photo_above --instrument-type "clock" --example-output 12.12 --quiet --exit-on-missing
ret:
6.05
